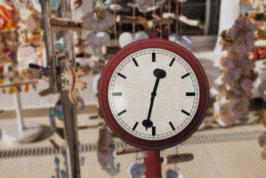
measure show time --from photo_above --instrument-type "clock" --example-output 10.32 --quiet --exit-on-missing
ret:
12.32
